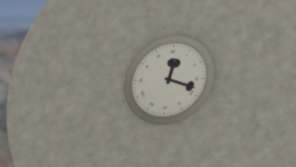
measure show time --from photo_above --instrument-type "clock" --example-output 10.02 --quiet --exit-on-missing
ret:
12.18
